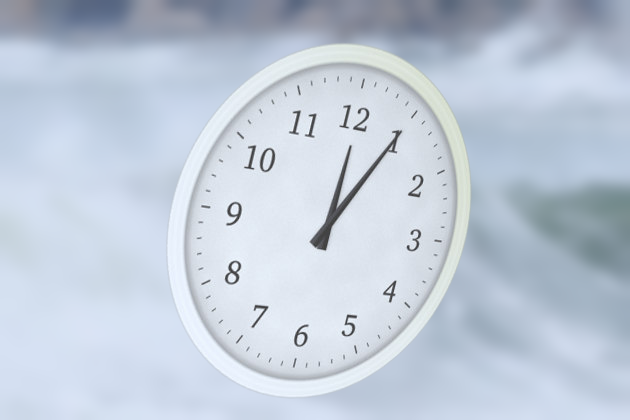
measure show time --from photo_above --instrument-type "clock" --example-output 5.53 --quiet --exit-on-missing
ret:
12.05
